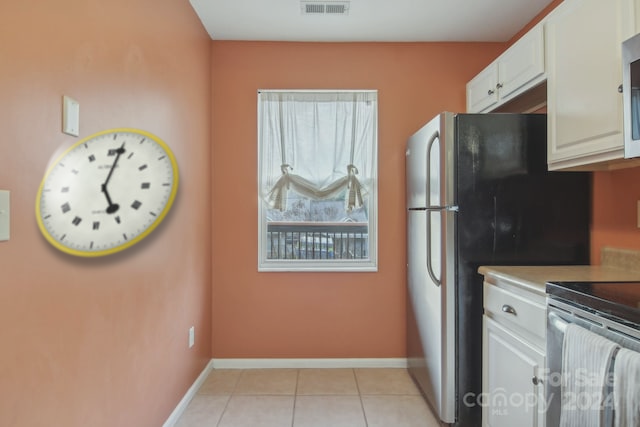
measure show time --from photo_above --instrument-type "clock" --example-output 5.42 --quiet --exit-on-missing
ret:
5.02
